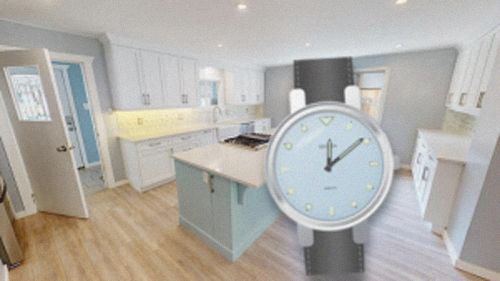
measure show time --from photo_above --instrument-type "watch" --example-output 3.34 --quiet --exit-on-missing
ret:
12.09
